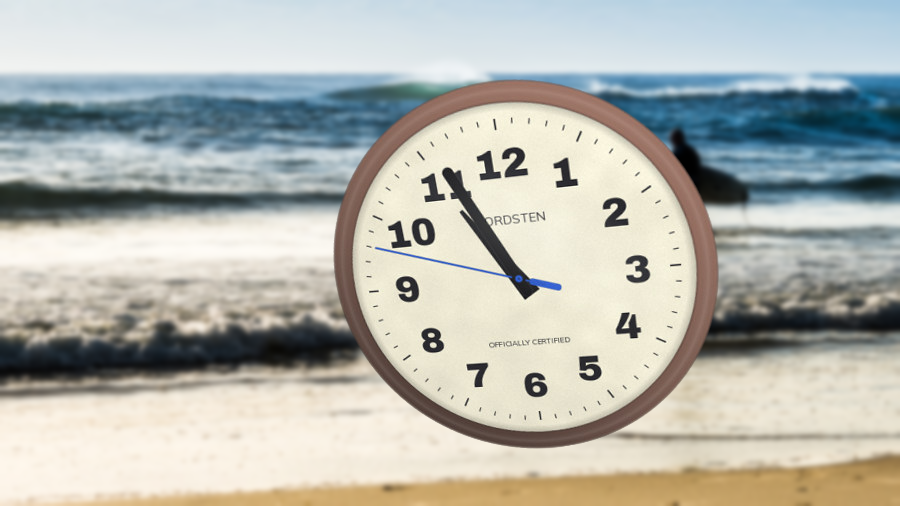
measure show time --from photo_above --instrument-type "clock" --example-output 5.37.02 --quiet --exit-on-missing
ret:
10.55.48
